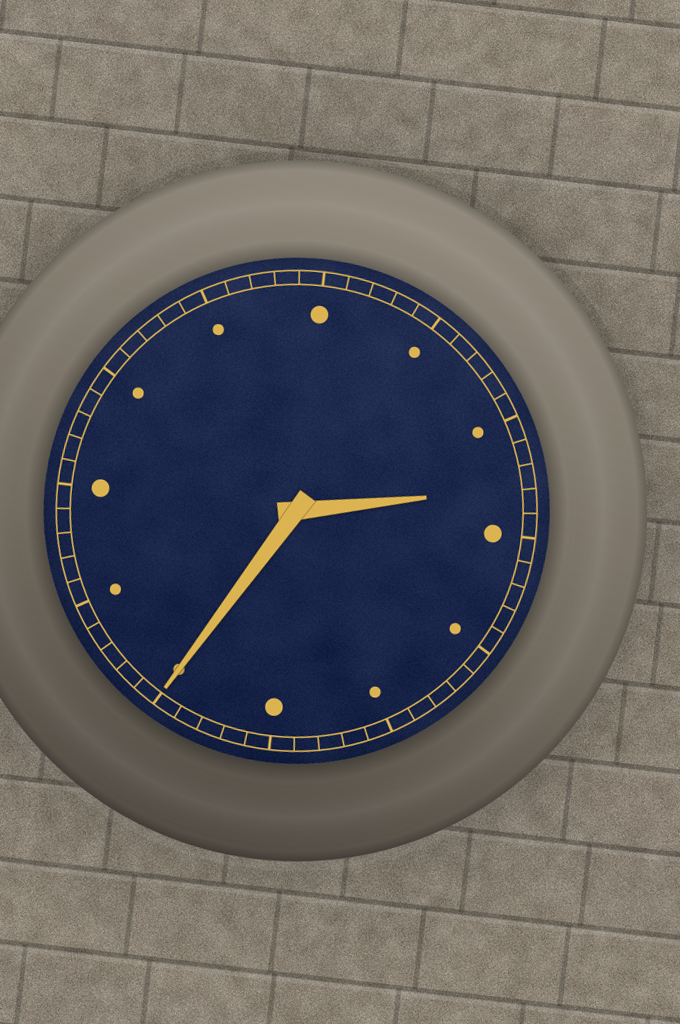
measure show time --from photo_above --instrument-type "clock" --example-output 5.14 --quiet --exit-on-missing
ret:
2.35
